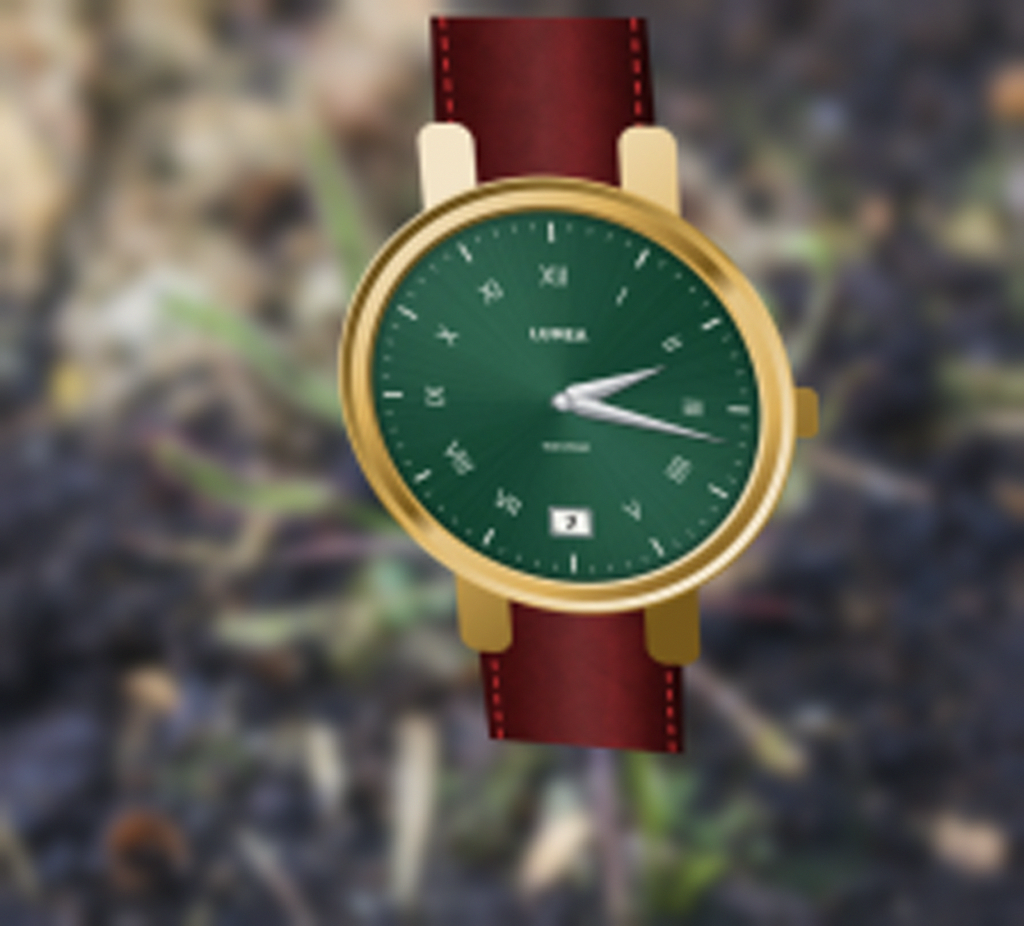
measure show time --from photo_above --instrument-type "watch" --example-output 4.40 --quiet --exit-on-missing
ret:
2.17
